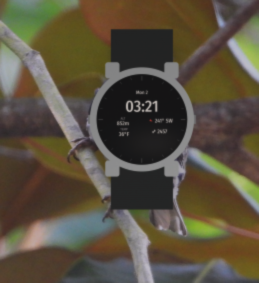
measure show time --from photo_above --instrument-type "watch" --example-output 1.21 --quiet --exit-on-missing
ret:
3.21
